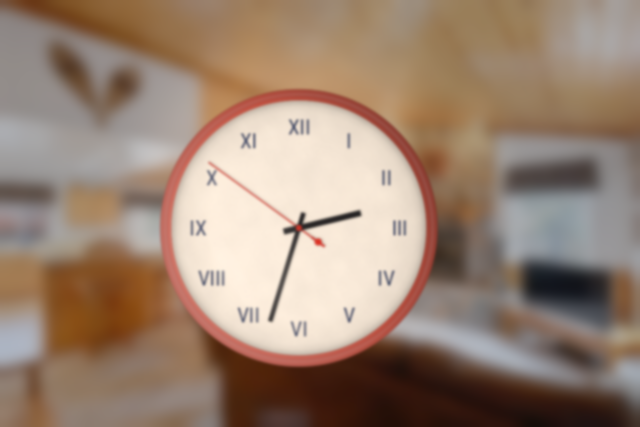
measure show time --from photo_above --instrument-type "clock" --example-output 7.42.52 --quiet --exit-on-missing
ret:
2.32.51
